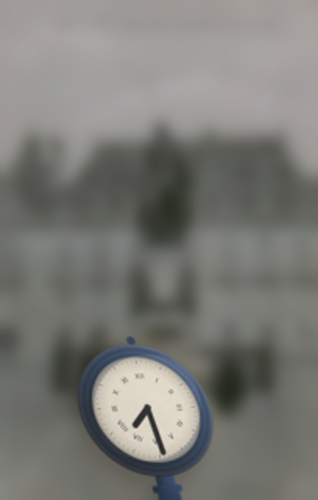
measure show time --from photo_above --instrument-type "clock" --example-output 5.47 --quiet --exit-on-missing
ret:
7.29
